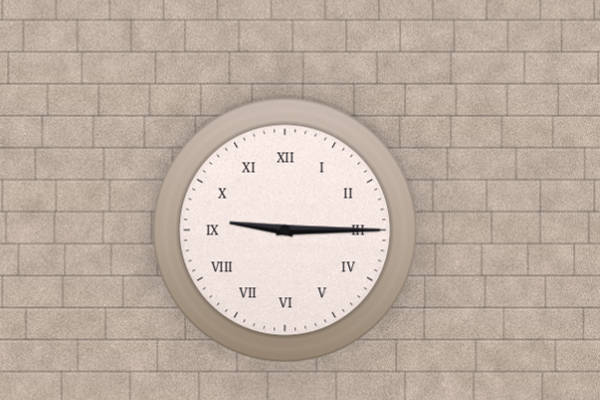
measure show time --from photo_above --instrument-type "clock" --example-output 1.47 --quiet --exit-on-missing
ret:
9.15
